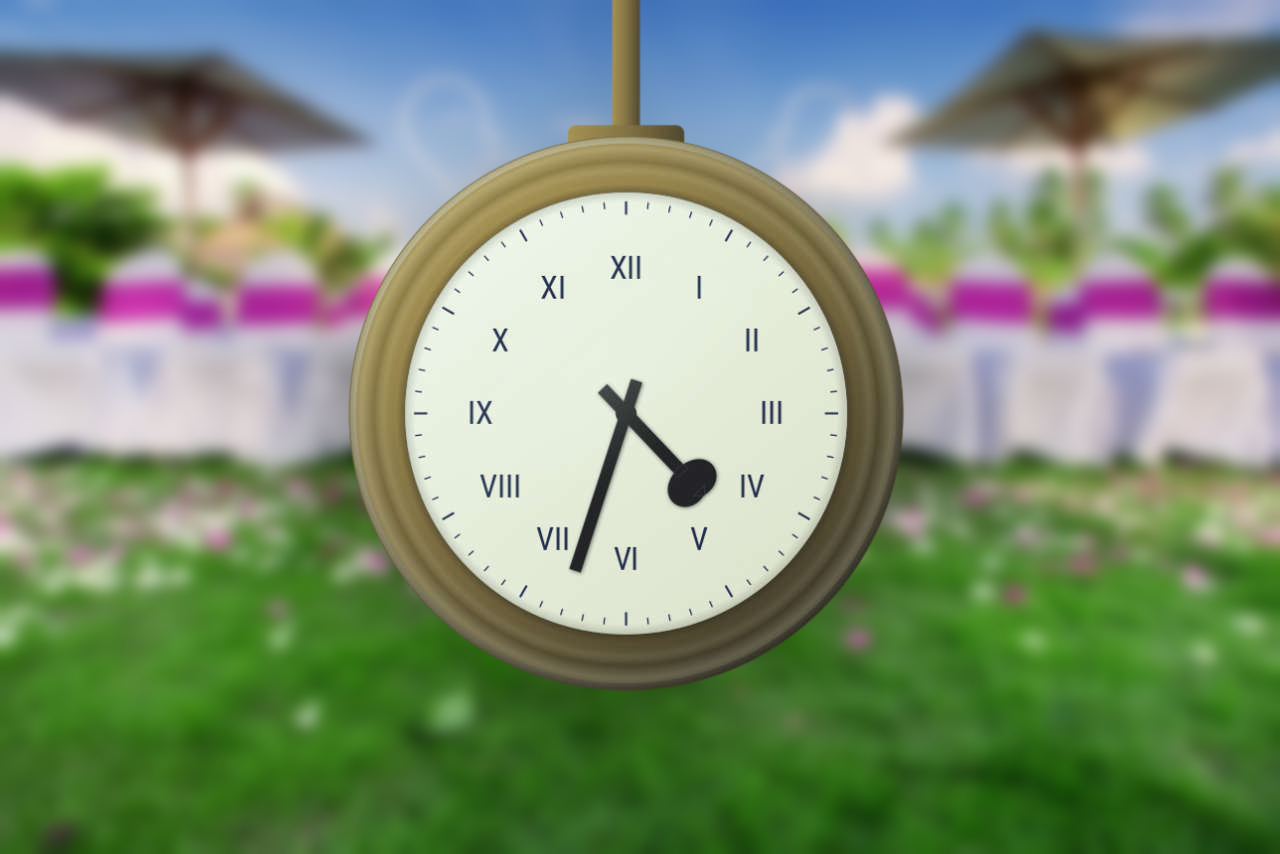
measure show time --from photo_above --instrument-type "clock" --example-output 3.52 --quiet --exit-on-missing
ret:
4.33
